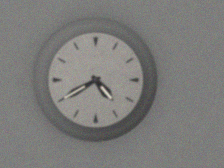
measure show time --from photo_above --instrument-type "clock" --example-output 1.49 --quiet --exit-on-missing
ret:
4.40
